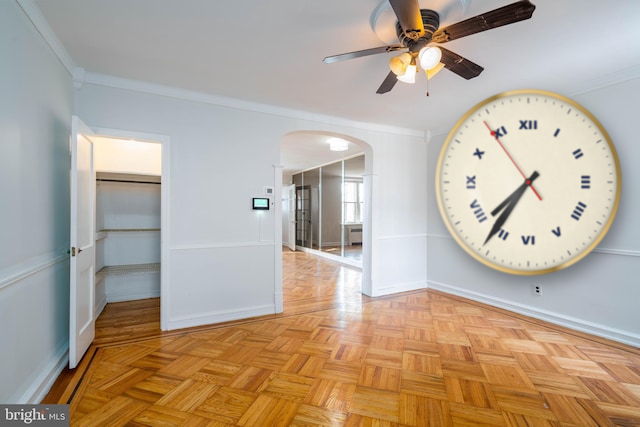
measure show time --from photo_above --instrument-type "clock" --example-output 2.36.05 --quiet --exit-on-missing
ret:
7.35.54
